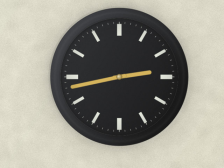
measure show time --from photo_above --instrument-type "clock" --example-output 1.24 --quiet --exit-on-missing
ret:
2.43
